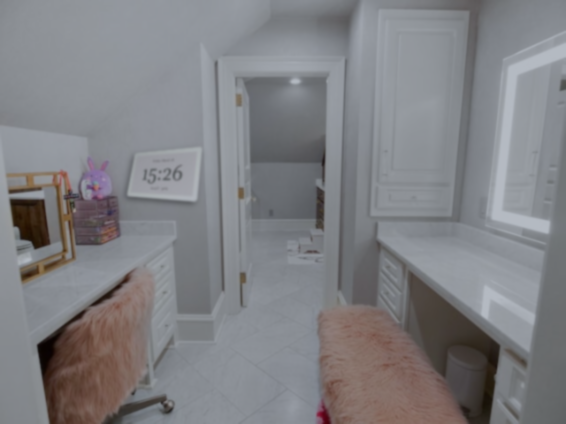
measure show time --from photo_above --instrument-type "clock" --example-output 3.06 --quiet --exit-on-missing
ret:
15.26
